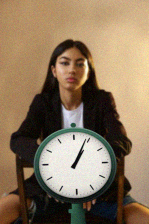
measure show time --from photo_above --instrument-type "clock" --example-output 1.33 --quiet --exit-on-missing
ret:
1.04
